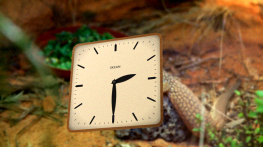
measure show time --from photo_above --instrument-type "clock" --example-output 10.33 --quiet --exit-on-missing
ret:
2.30
